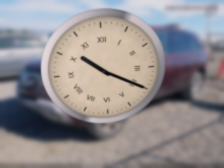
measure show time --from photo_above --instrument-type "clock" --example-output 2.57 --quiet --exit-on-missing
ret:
10.20
